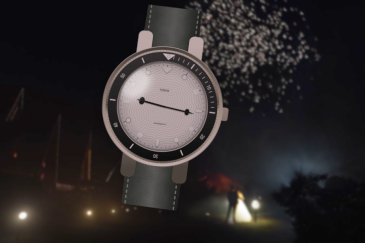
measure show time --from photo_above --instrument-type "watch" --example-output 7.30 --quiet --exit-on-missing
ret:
9.16
